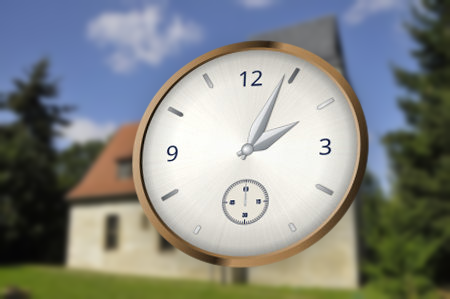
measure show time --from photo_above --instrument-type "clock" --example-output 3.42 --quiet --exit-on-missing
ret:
2.04
